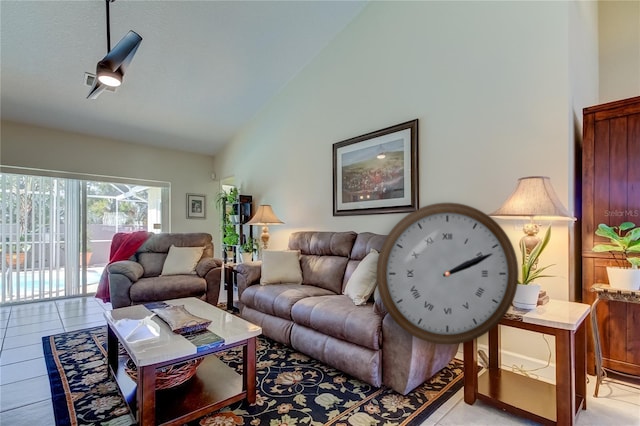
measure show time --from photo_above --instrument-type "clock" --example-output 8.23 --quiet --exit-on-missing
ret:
2.11
